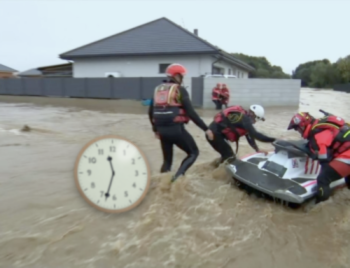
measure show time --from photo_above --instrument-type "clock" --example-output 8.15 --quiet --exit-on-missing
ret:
11.33
